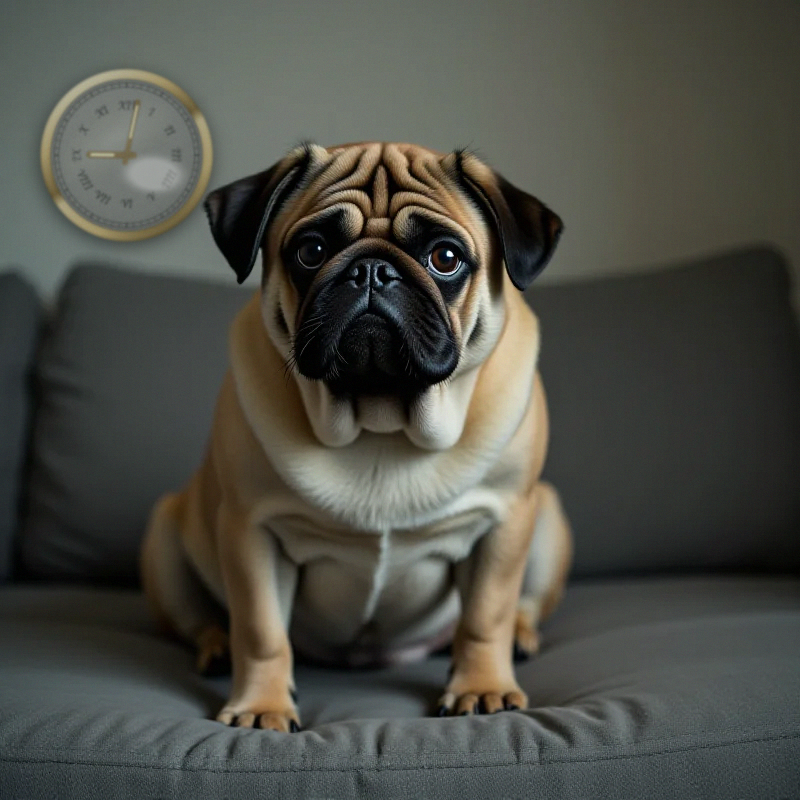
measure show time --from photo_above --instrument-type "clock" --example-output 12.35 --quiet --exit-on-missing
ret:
9.02
